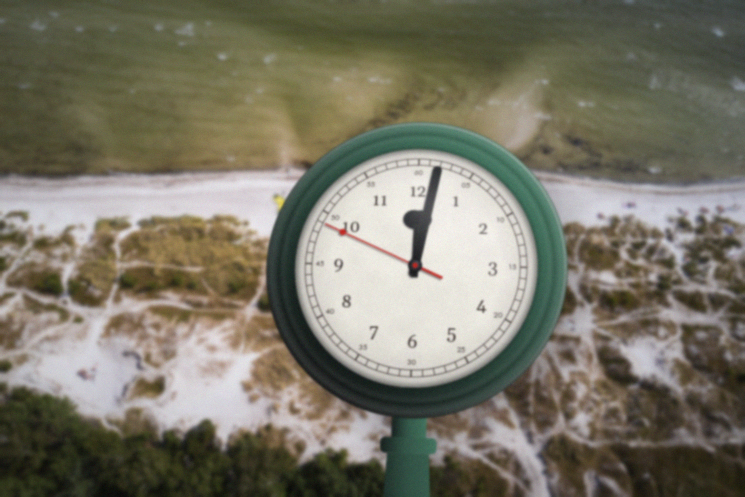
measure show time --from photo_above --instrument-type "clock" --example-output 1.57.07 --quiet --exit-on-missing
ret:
12.01.49
